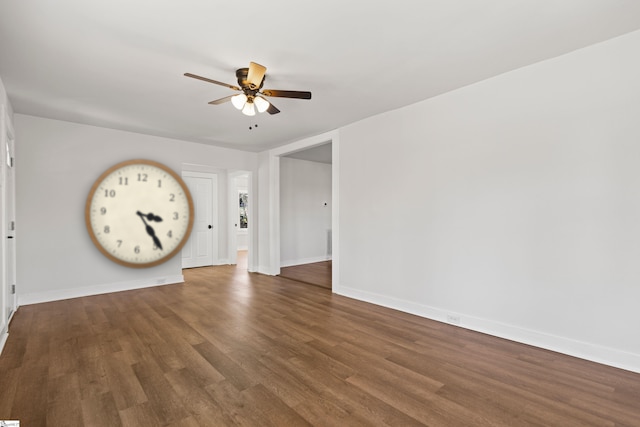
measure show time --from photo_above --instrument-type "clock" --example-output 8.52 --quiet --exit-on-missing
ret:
3.24
